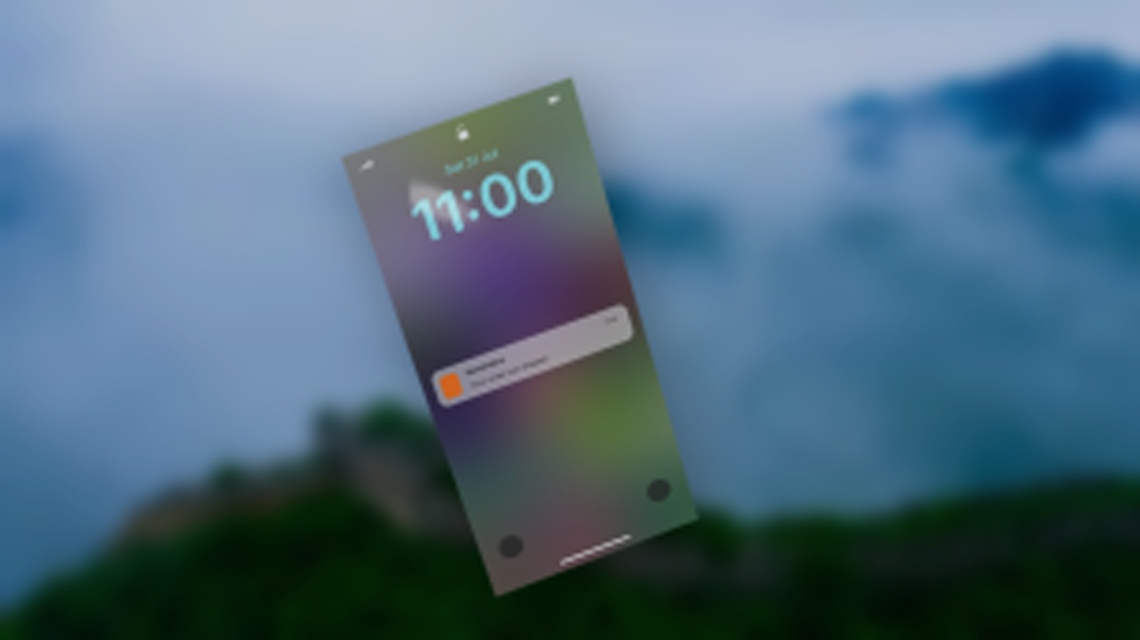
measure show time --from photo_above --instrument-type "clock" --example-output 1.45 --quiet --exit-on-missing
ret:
11.00
